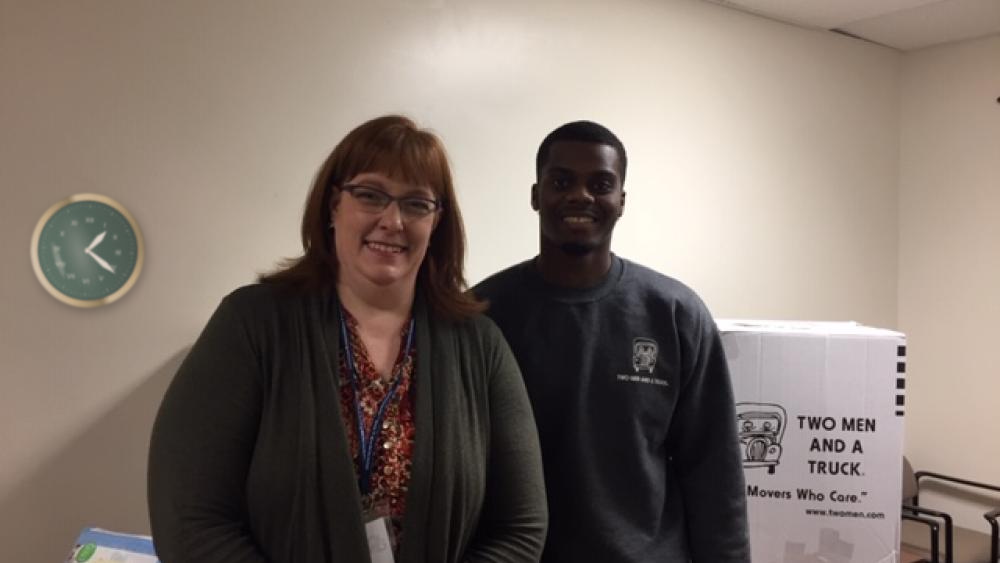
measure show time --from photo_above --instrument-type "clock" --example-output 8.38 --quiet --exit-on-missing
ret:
1.21
